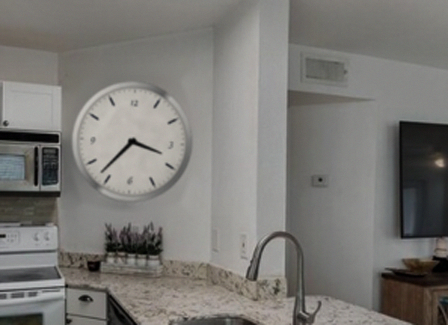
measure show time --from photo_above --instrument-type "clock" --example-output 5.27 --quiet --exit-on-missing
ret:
3.37
